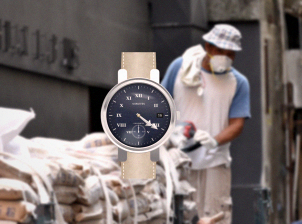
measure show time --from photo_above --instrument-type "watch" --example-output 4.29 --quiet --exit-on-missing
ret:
4.21
